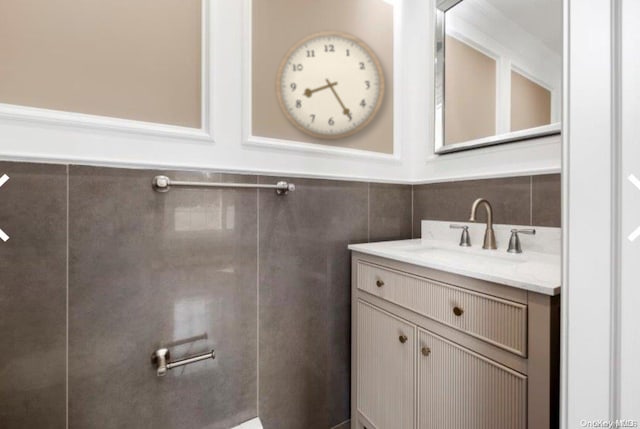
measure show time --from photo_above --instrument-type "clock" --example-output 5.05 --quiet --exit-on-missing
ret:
8.25
